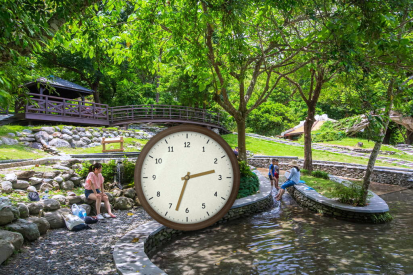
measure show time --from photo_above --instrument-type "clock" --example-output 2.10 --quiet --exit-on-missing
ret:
2.33
